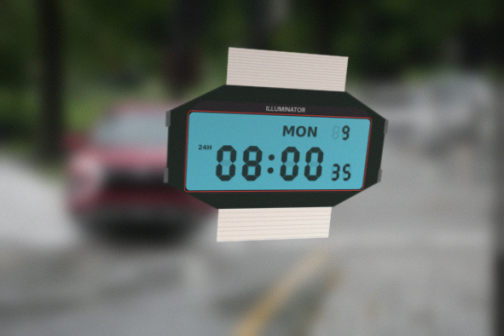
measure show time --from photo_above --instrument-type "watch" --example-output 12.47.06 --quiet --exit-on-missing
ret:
8.00.35
